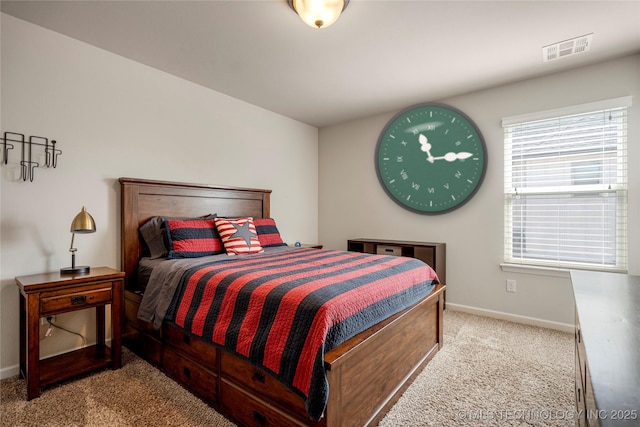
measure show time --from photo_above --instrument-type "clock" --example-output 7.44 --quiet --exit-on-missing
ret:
11.14
